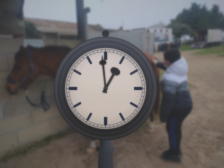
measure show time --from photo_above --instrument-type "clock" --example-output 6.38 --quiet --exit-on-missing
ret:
12.59
